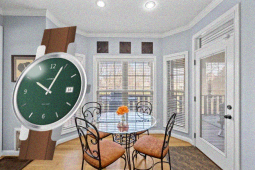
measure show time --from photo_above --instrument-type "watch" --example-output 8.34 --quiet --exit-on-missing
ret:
10.04
